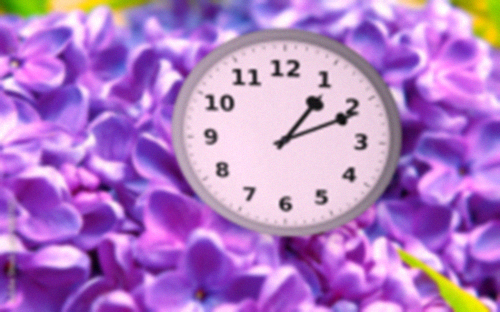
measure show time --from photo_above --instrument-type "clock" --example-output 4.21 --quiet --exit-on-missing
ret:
1.11
